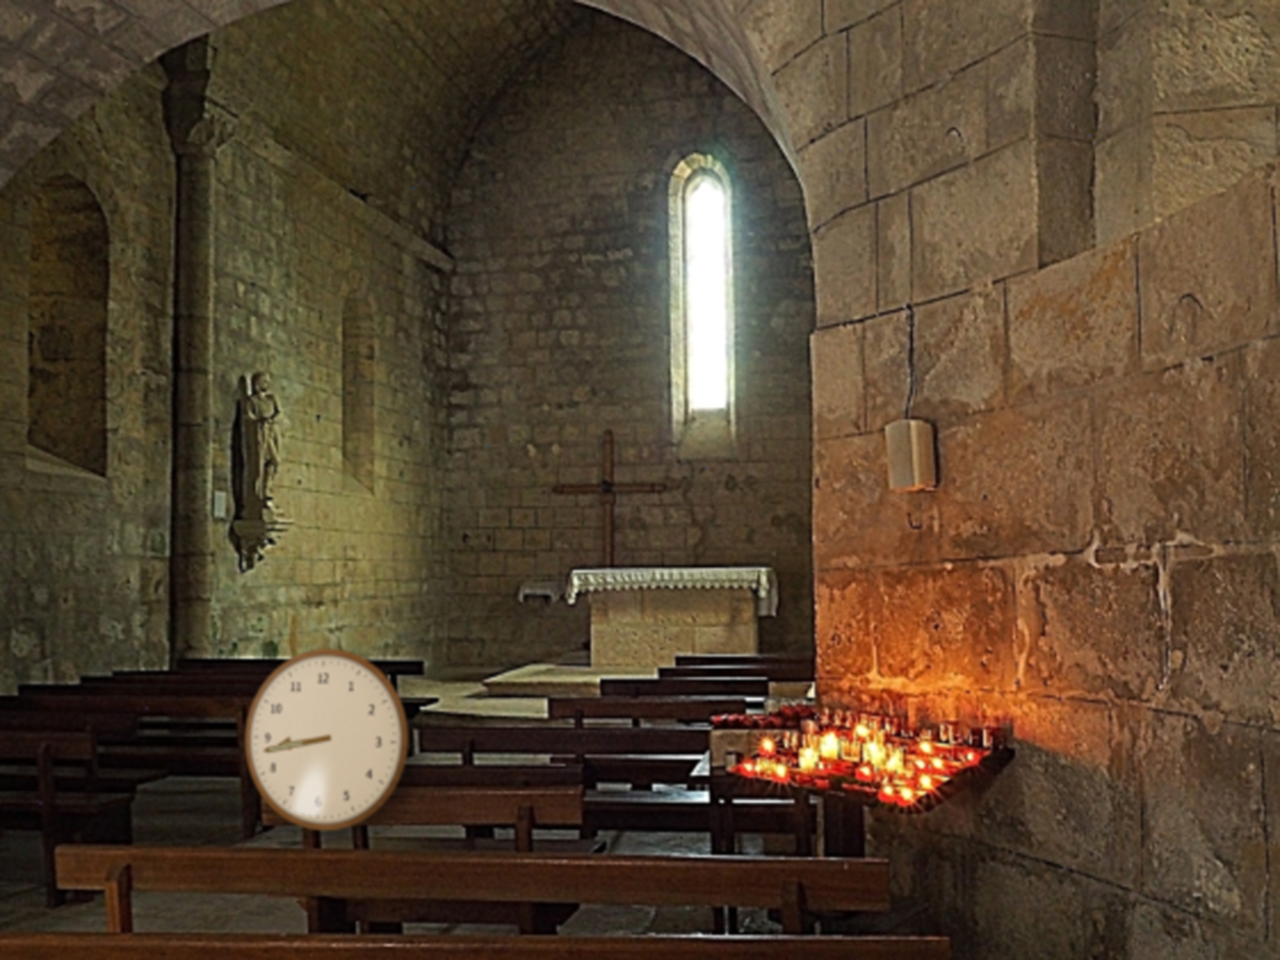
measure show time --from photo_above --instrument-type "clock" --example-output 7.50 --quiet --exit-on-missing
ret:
8.43
